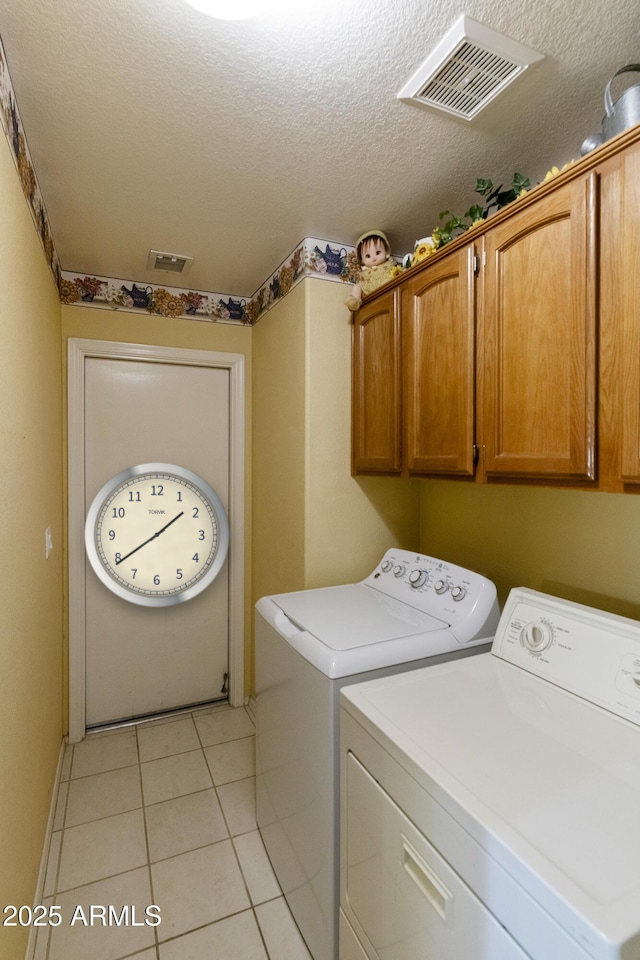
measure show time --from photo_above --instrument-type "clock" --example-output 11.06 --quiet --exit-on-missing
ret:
1.39
